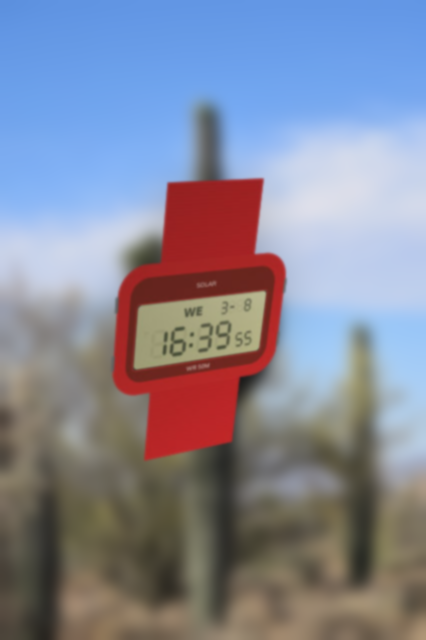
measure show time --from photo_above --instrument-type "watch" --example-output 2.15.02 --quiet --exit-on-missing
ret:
16.39.55
